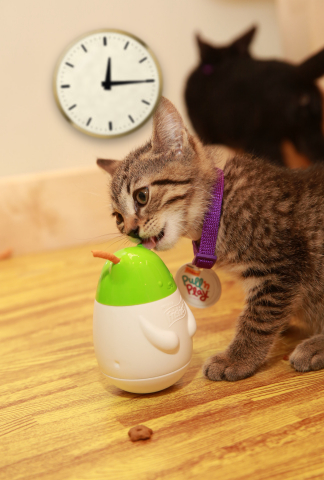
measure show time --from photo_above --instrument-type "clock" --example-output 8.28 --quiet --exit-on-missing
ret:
12.15
